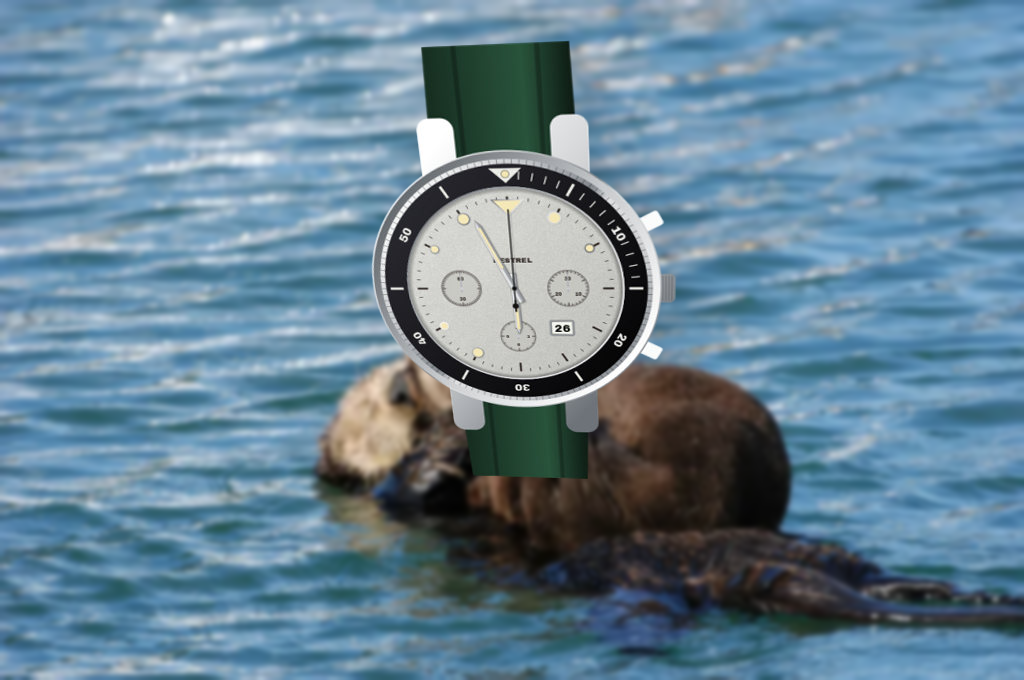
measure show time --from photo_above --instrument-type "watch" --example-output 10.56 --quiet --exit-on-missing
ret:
5.56
